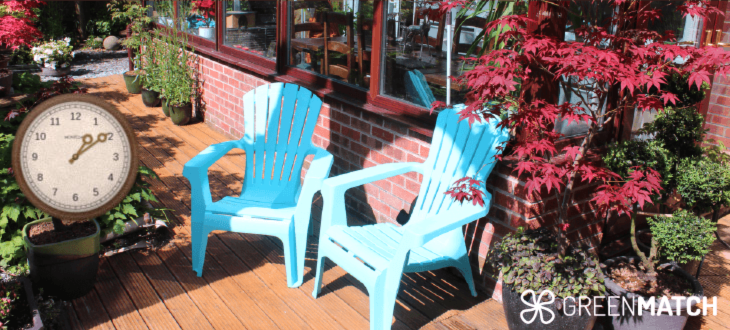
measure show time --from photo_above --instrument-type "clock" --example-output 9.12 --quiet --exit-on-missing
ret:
1.09
